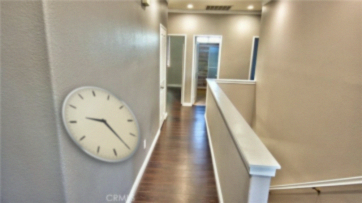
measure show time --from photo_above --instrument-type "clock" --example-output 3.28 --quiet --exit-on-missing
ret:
9.25
